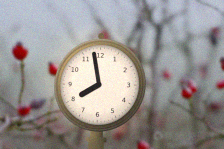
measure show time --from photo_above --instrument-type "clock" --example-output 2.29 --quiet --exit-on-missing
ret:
7.58
